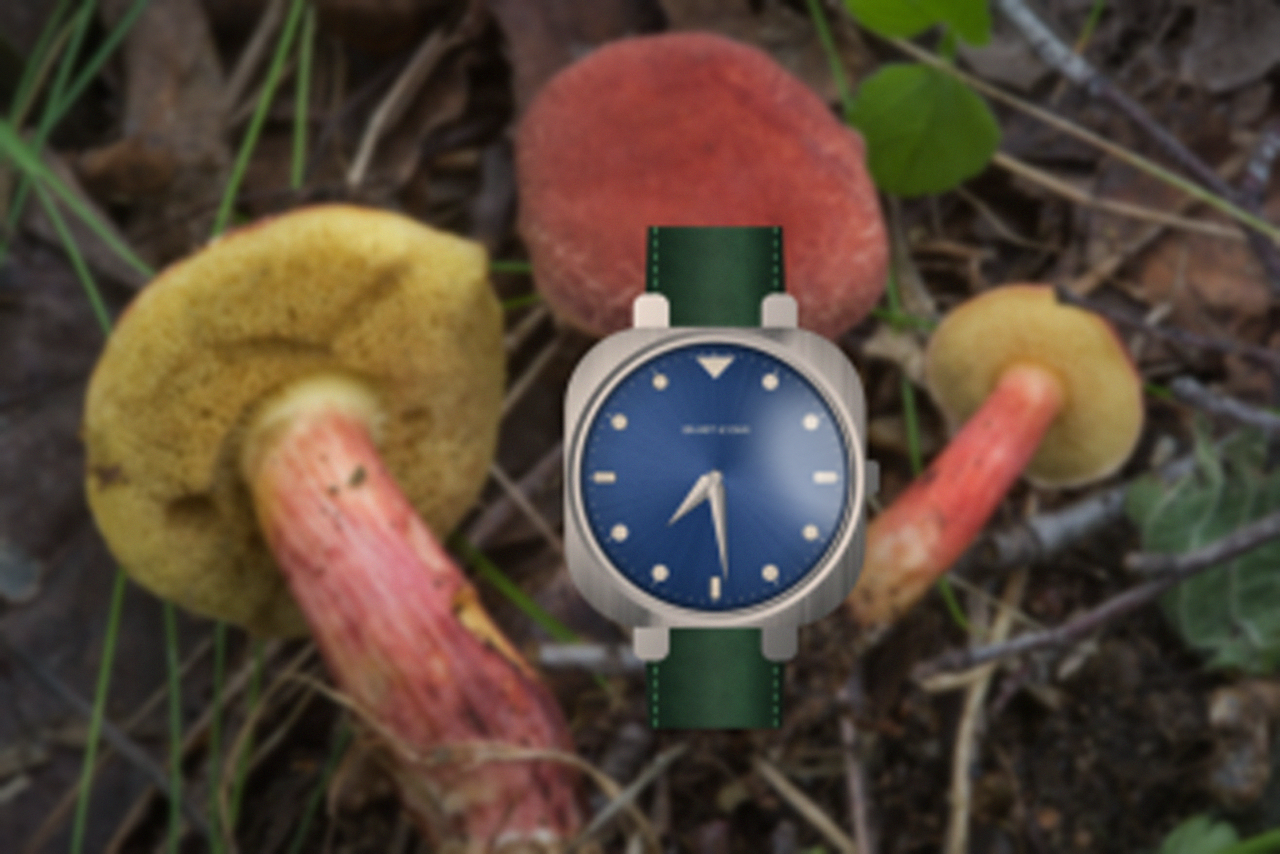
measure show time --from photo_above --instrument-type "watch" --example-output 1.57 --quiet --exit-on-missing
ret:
7.29
